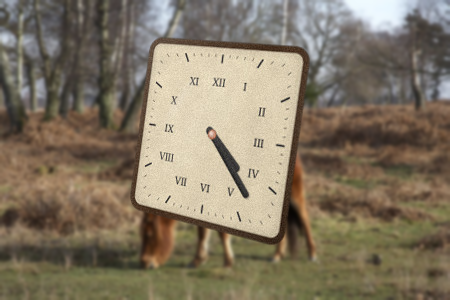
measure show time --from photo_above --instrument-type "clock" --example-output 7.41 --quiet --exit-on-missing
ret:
4.23
